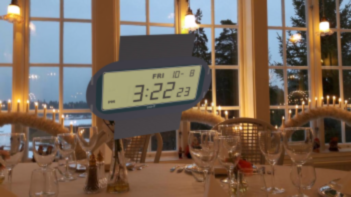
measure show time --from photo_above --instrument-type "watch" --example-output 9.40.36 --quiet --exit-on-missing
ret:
3.22.23
